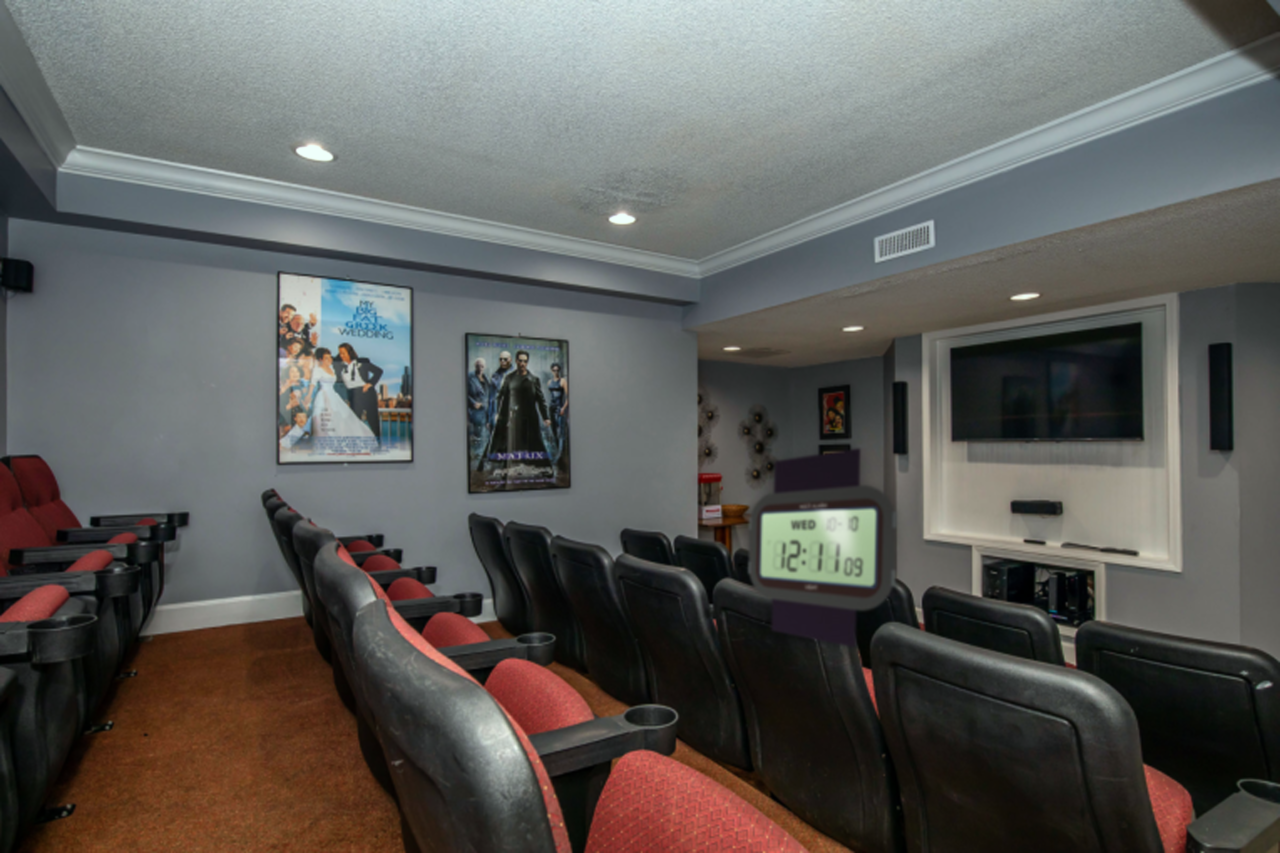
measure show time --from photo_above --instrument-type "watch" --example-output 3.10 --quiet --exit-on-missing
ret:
12.11
